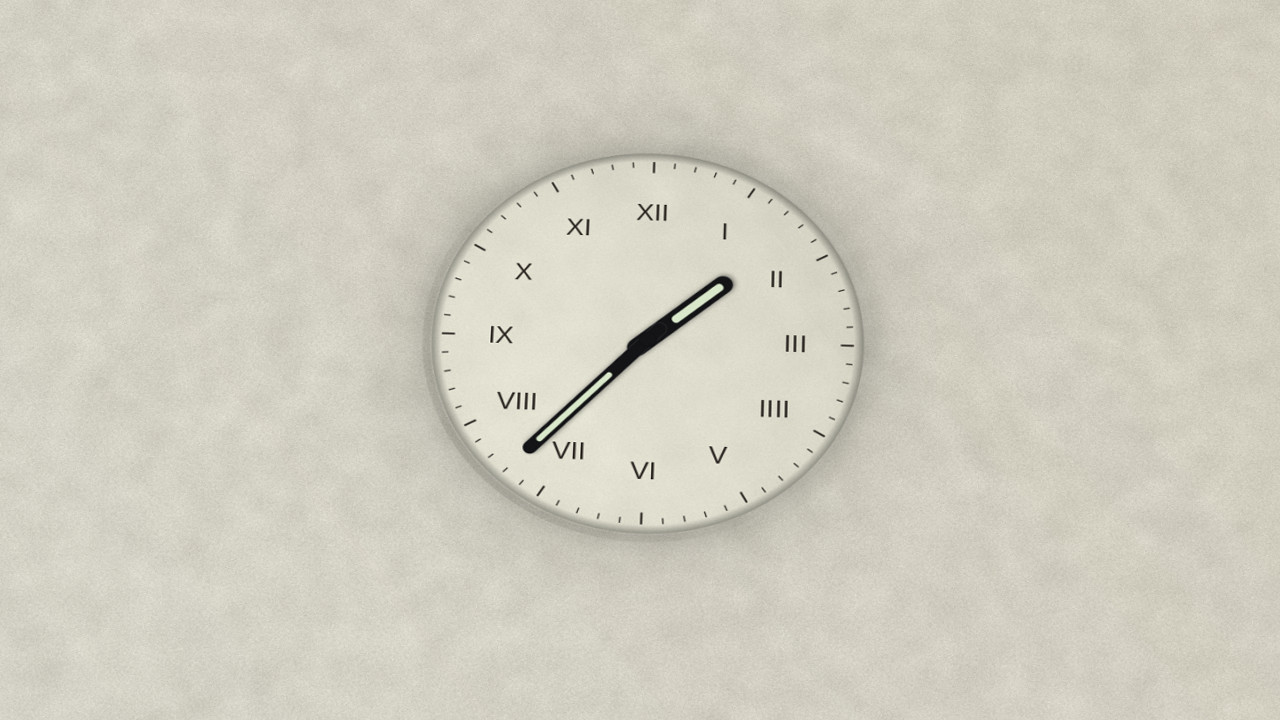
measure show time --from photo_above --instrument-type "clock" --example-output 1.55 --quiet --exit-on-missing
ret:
1.37
